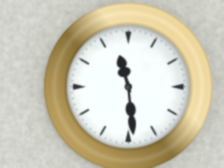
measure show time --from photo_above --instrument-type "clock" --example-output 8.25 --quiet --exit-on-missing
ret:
11.29
